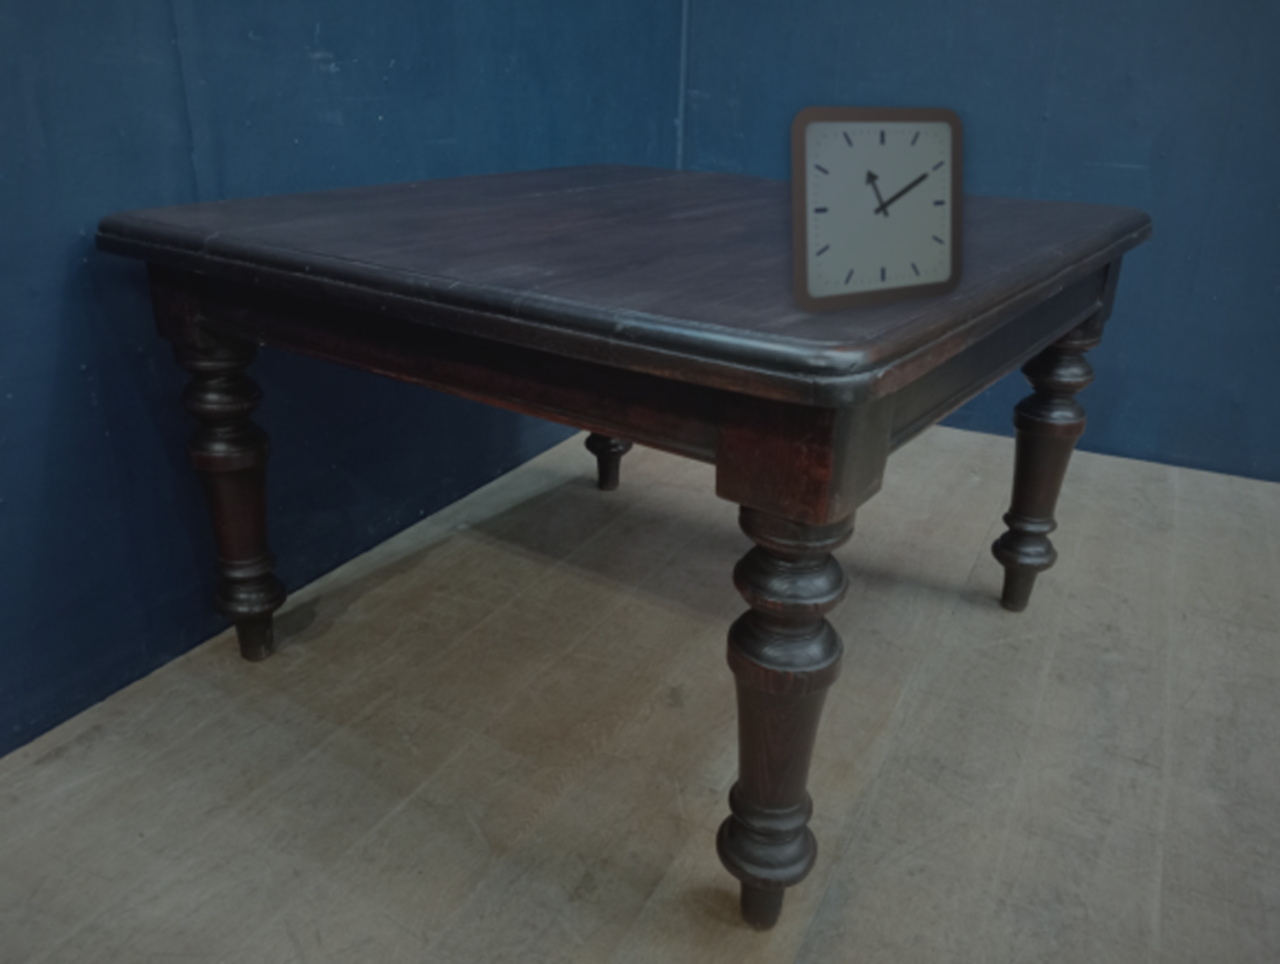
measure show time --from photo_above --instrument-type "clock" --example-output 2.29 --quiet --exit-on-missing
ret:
11.10
